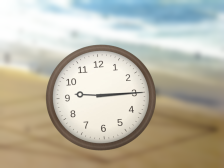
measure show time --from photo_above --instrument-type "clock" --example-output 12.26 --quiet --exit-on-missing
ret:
9.15
